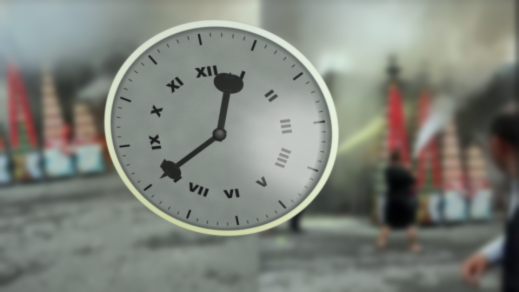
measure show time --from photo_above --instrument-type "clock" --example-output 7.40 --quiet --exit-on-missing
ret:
12.40
